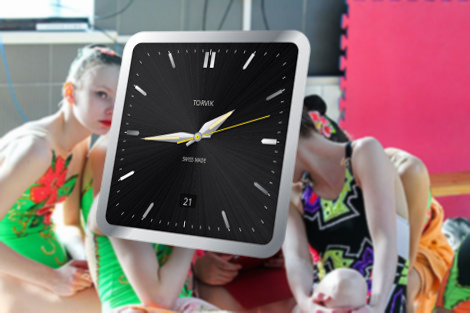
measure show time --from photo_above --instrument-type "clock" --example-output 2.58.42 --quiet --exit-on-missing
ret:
1.44.12
